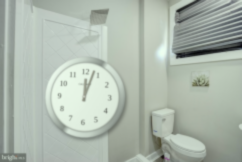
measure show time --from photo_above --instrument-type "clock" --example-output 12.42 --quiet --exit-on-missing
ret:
12.03
